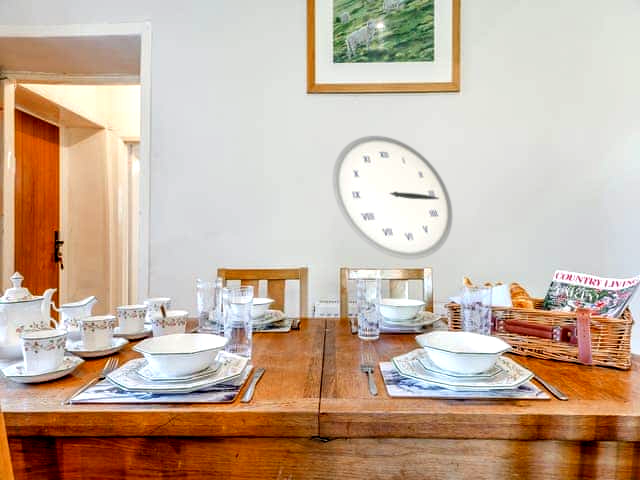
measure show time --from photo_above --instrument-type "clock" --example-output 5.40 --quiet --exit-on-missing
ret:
3.16
